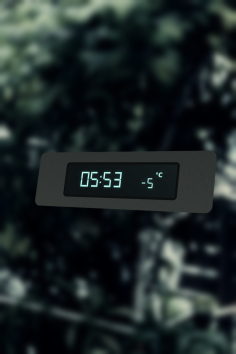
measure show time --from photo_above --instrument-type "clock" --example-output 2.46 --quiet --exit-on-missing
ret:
5.53
